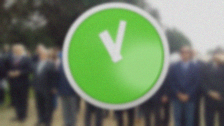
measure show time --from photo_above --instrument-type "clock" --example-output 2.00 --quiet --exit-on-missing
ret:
11.02
